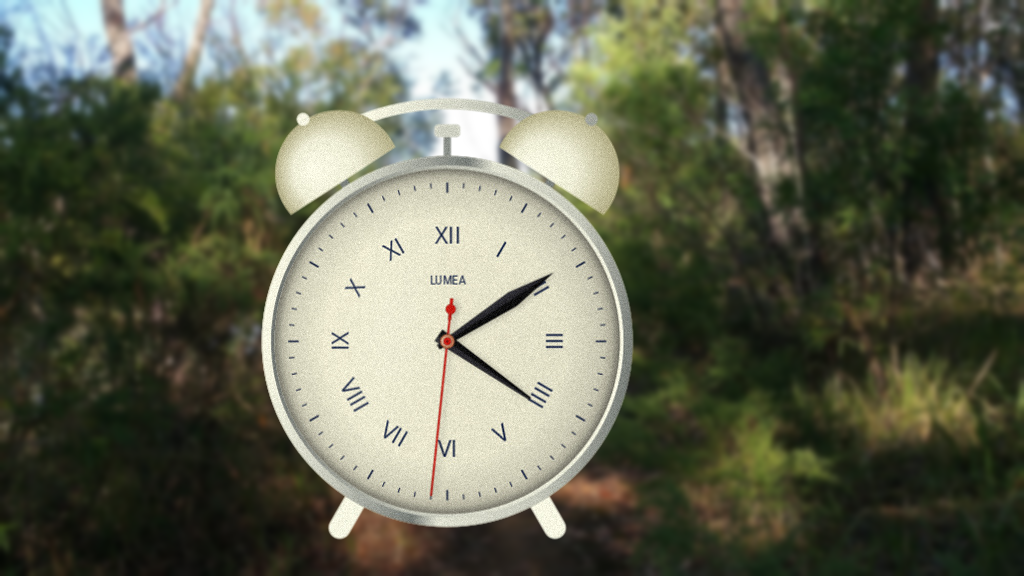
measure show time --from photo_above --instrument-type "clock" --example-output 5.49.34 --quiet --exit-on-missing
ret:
4.09.31
